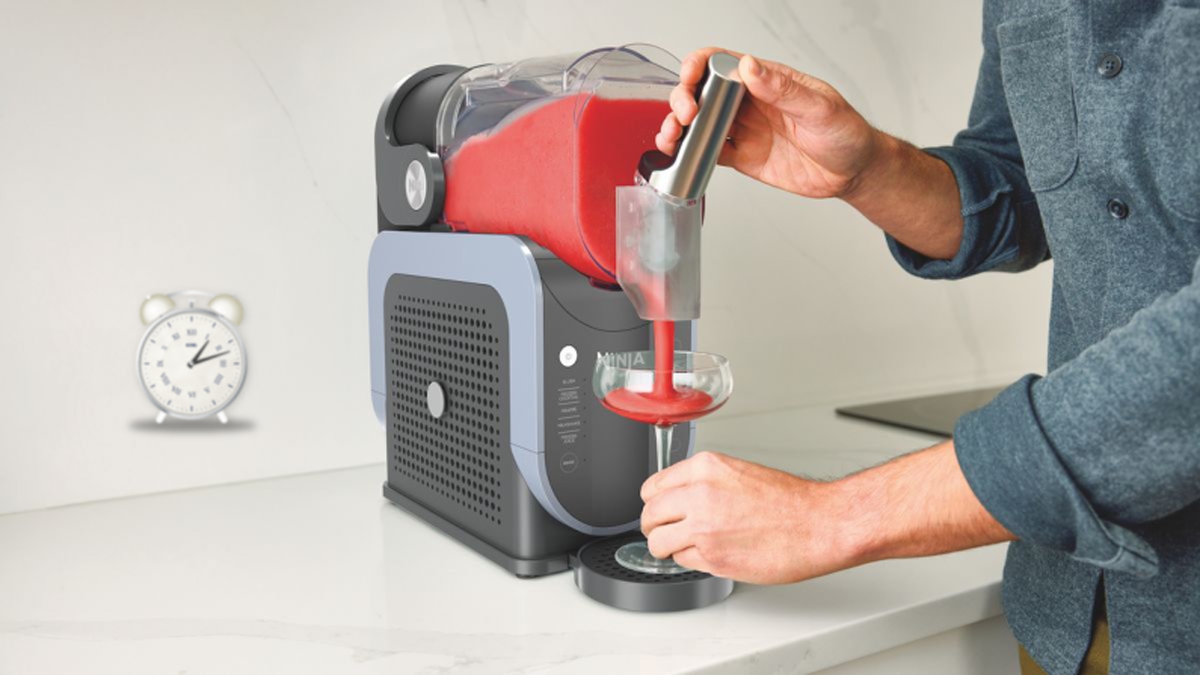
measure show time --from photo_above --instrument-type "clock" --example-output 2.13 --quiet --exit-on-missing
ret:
1.12
